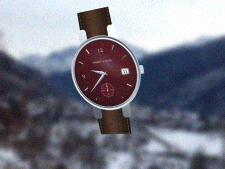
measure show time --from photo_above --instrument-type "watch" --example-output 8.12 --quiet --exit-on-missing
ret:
9.38
